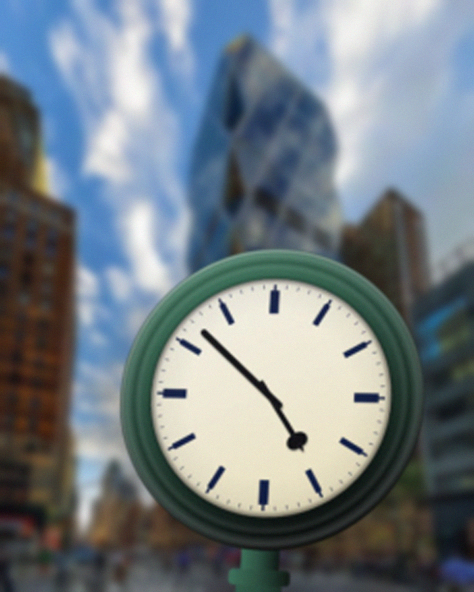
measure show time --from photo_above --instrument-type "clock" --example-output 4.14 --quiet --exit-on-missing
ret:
4.52
